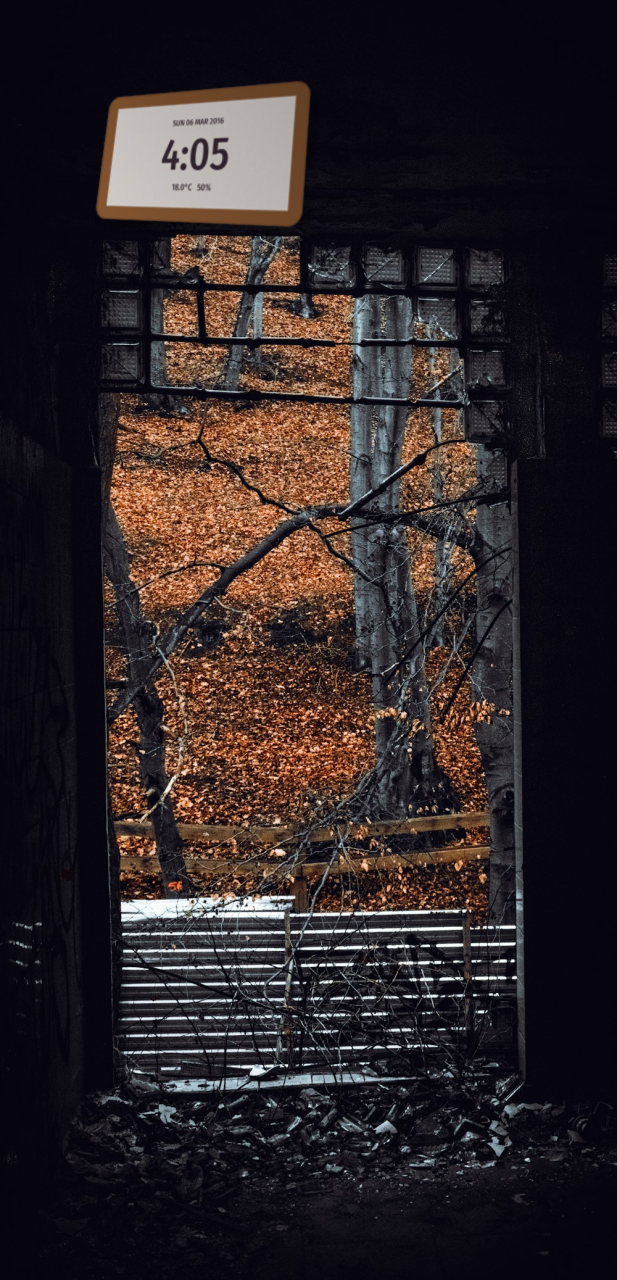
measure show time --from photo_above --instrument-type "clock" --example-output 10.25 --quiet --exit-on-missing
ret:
4.05
